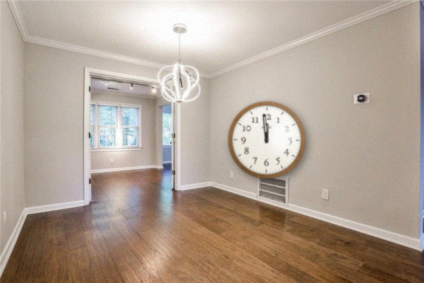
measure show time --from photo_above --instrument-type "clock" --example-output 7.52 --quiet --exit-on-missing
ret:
11.59
